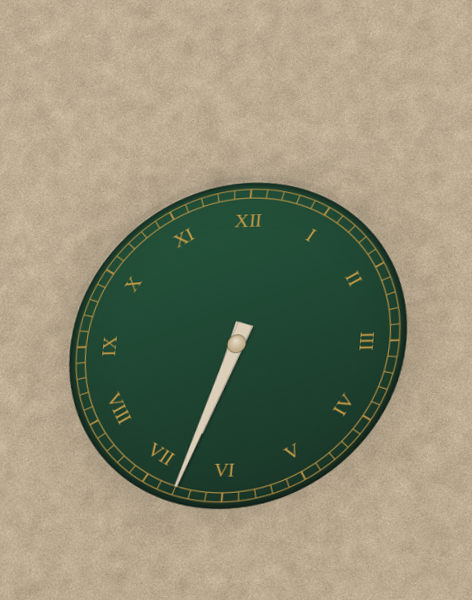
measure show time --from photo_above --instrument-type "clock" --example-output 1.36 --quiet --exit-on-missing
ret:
6.33
